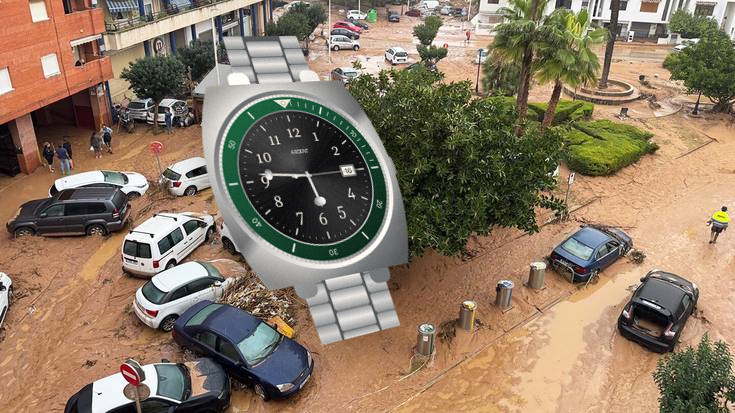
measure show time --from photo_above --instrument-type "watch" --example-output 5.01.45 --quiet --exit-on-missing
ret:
5.46.15
